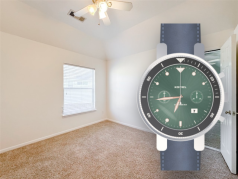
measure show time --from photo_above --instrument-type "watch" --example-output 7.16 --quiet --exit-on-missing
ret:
6.44
